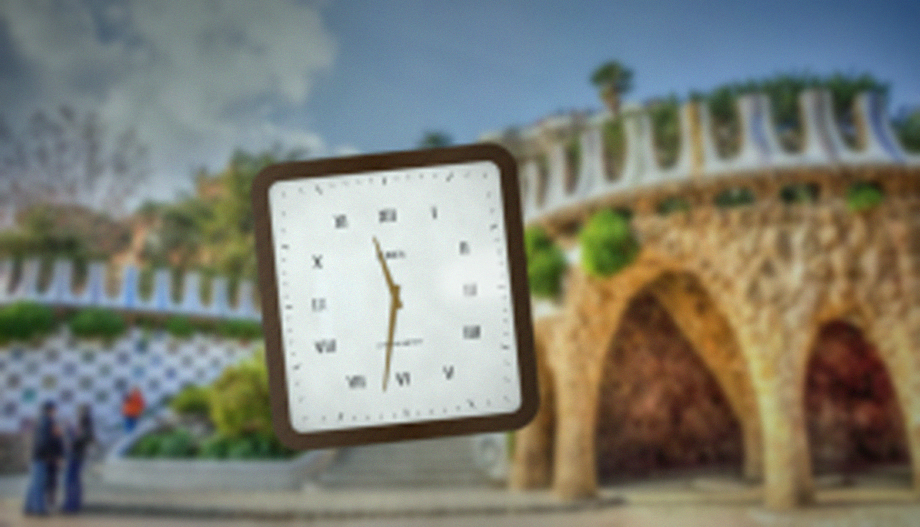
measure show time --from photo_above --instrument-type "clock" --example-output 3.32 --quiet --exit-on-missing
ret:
11.32
